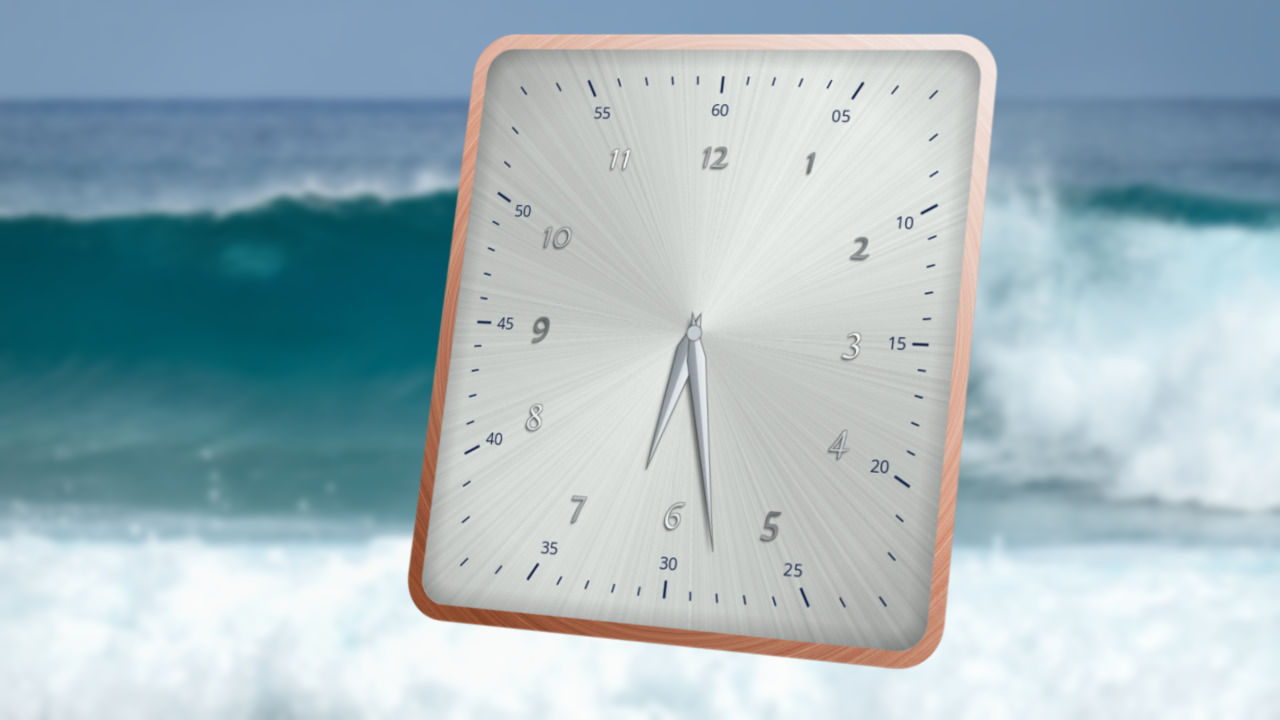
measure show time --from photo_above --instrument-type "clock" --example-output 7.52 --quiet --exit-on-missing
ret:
6.28
